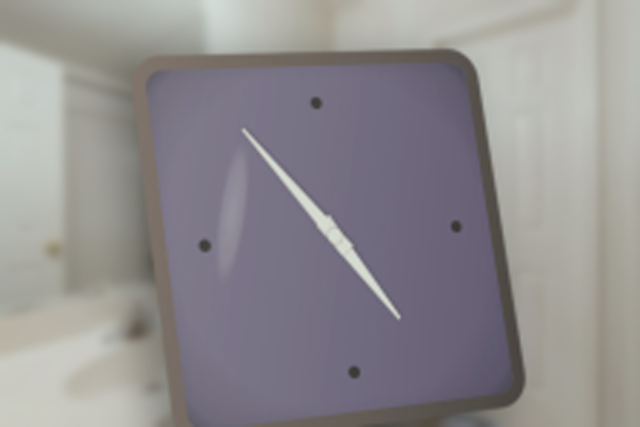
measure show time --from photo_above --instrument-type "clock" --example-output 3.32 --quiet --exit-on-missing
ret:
4.54
